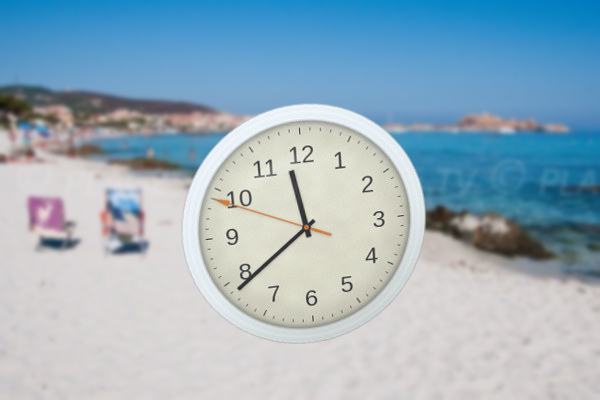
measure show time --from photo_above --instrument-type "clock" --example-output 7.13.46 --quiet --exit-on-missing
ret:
11.38.49
